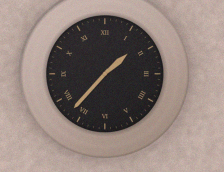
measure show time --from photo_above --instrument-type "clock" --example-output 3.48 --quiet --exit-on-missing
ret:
1.37
